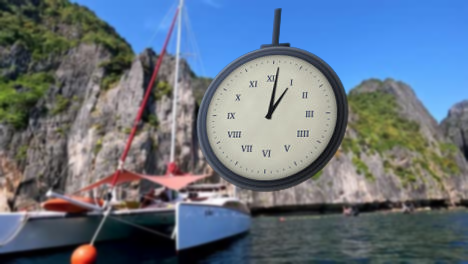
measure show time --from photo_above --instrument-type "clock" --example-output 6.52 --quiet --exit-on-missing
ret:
1.01
